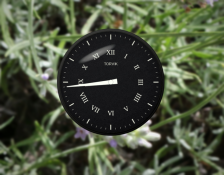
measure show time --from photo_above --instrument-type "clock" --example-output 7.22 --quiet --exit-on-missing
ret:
8.44
